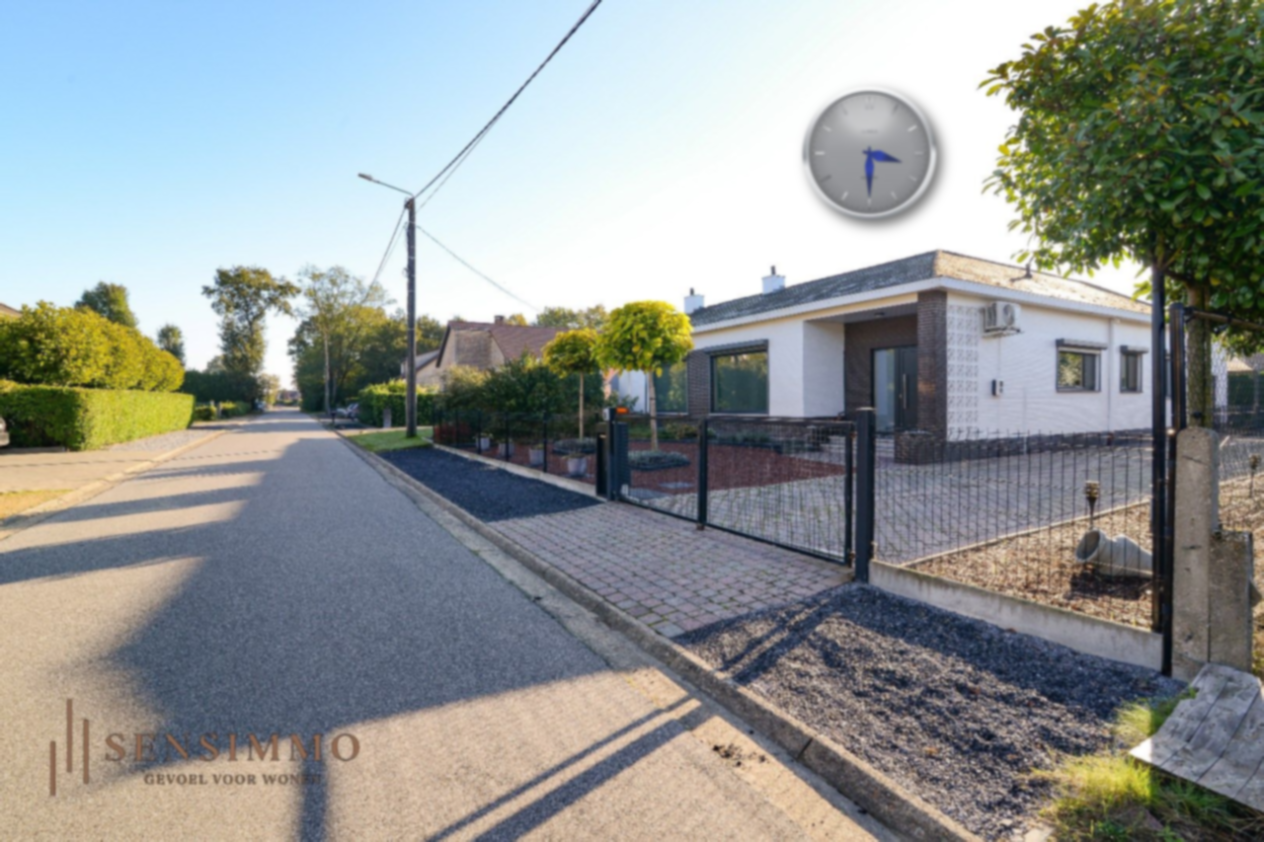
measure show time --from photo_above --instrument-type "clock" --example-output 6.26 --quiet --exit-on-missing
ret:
3.30
